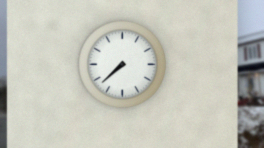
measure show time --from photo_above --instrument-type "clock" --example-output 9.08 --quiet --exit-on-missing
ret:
7.38
